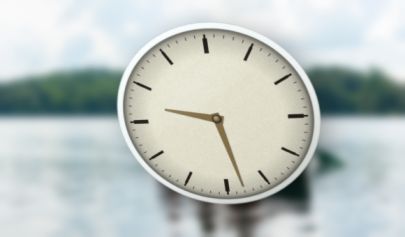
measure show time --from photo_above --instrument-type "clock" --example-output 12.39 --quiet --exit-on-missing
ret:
9.28
